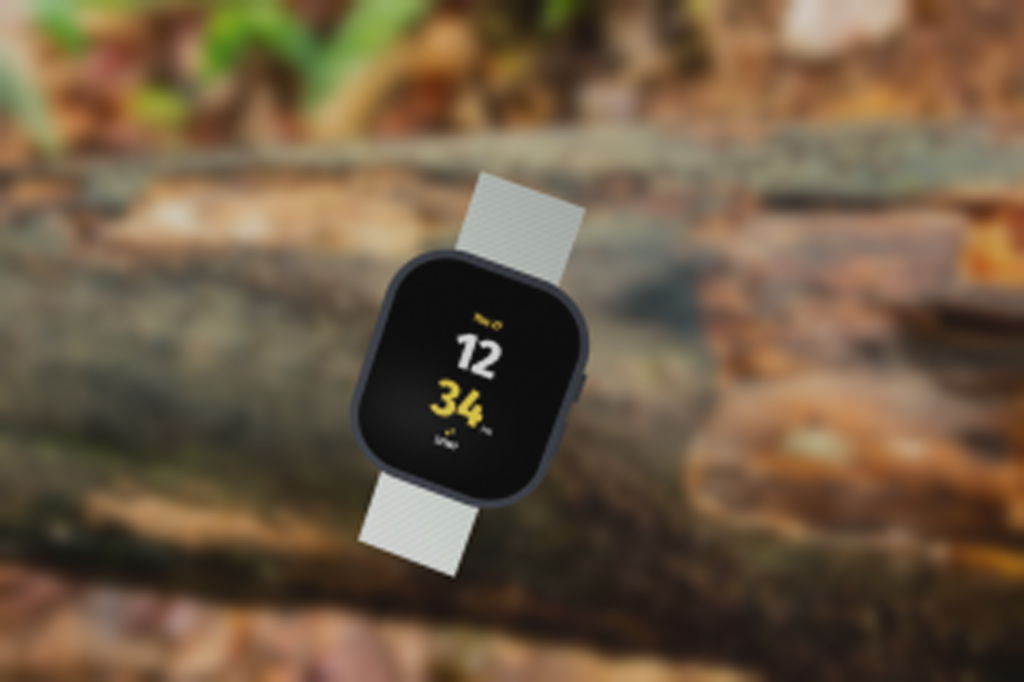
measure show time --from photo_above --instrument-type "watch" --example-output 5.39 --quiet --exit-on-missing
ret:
12.34
